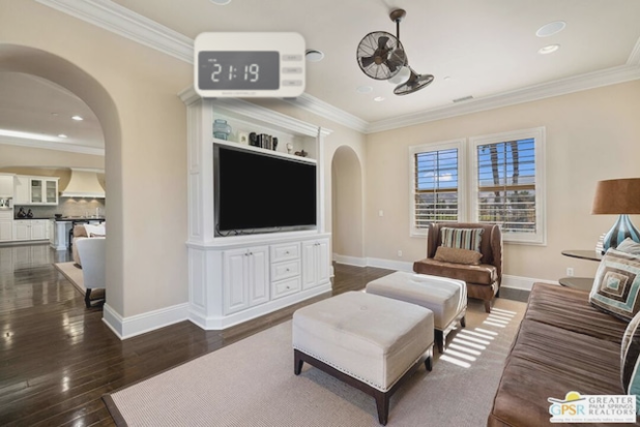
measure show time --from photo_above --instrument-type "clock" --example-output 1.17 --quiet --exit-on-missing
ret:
21.19
